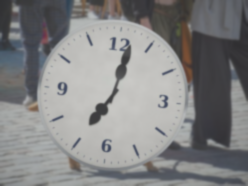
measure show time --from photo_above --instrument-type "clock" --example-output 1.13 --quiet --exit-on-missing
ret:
7.02
